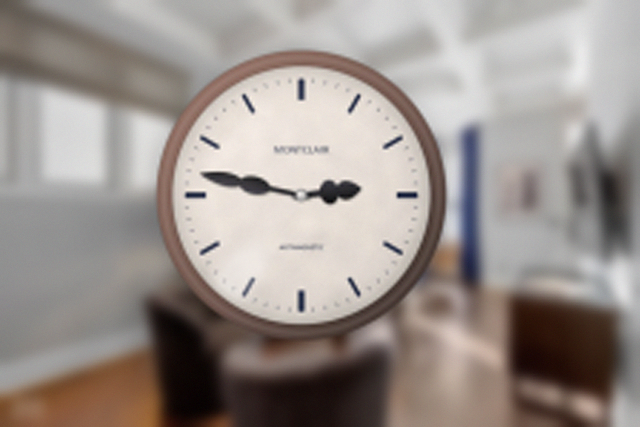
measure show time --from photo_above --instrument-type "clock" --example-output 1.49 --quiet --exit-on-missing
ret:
2.47
